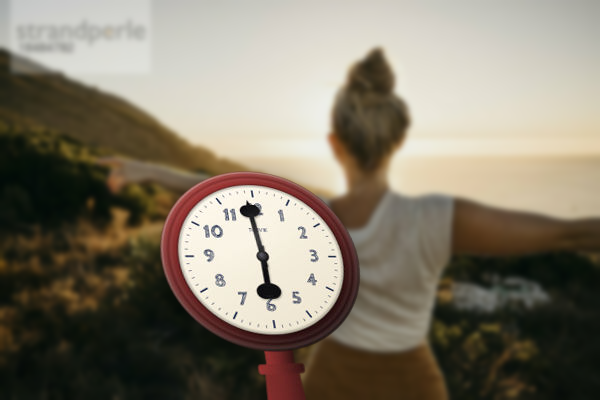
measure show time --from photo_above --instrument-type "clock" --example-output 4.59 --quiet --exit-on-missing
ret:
5.59
